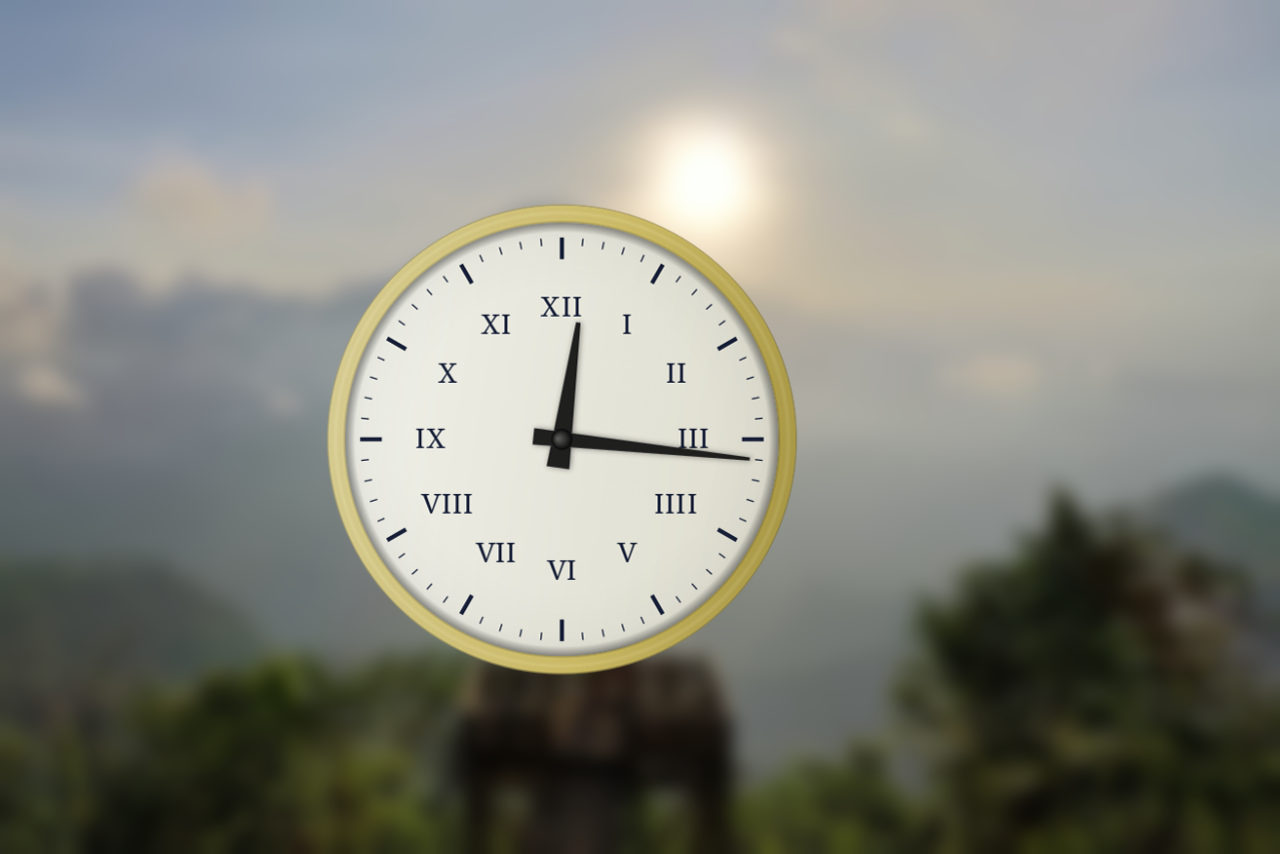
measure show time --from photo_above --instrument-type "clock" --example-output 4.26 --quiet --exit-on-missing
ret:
12.16
